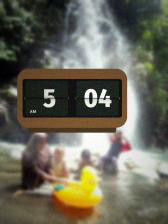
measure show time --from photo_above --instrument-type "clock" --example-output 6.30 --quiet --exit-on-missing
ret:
5.04
